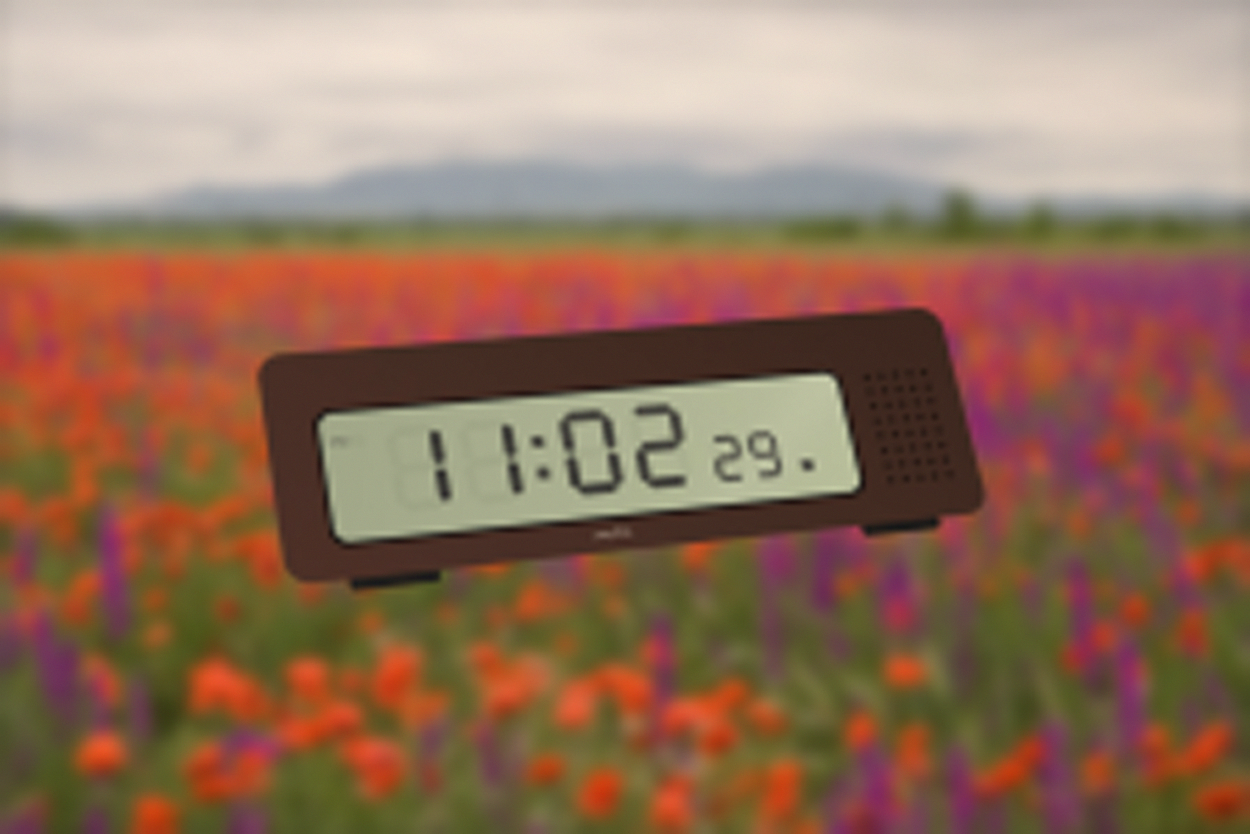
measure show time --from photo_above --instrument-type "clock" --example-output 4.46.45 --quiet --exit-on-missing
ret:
11.02.29
